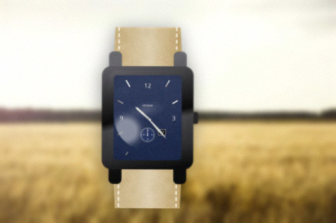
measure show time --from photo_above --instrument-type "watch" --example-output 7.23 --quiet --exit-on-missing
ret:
10.23
